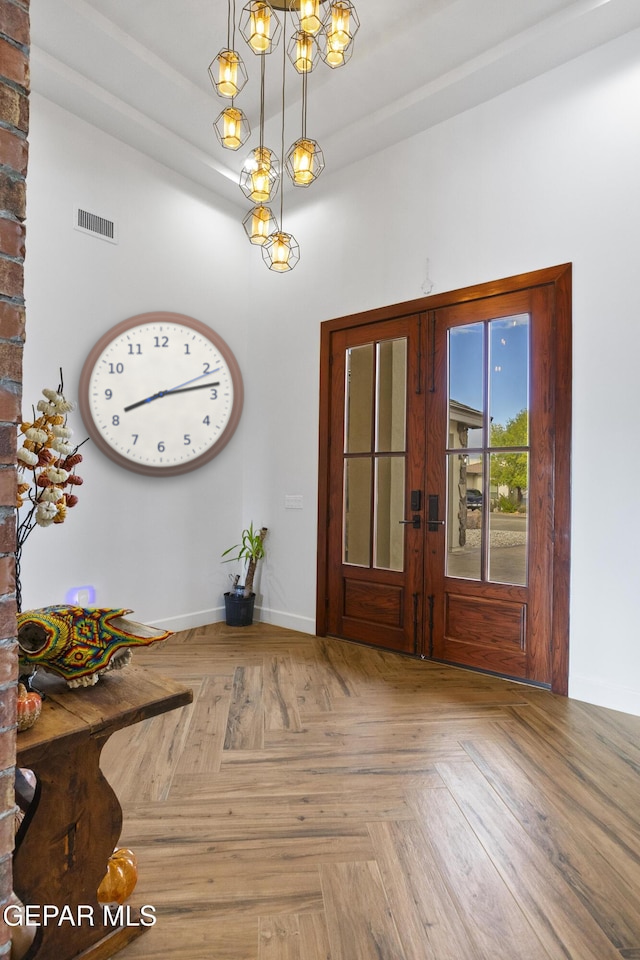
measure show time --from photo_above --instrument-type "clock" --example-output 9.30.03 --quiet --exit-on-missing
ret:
8.13.11
